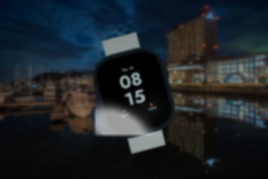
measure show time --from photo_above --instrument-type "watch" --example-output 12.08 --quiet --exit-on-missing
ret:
8.15
